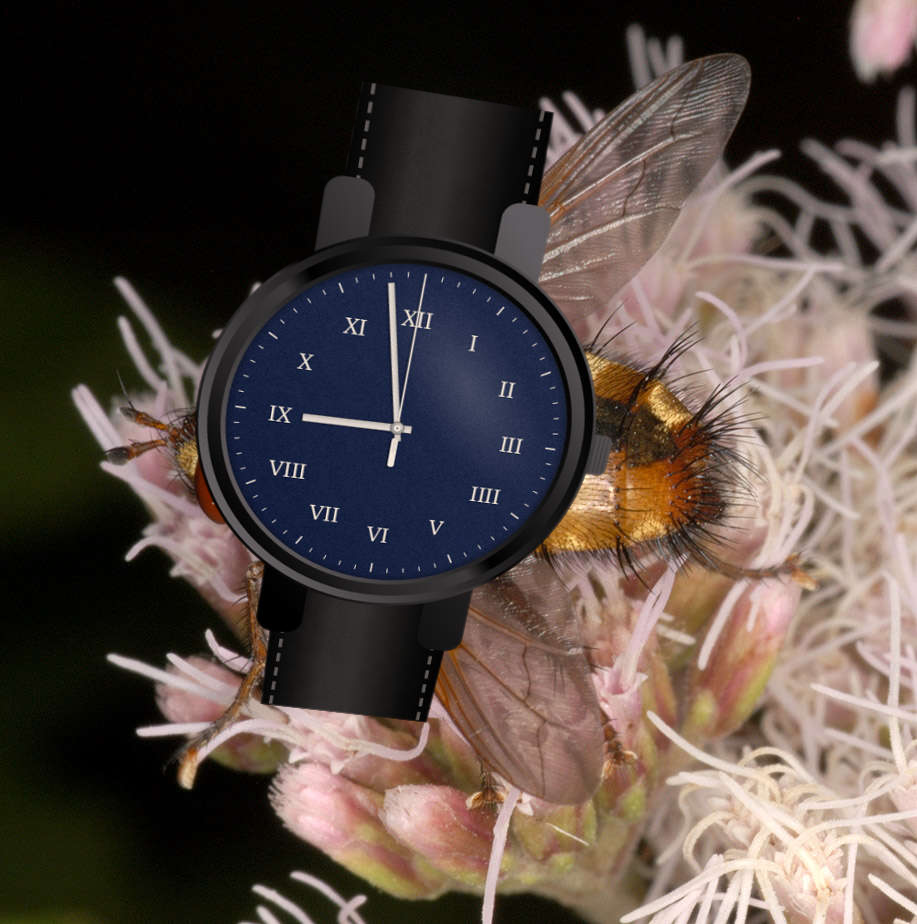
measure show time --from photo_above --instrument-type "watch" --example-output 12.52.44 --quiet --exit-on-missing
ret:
8.58.00
